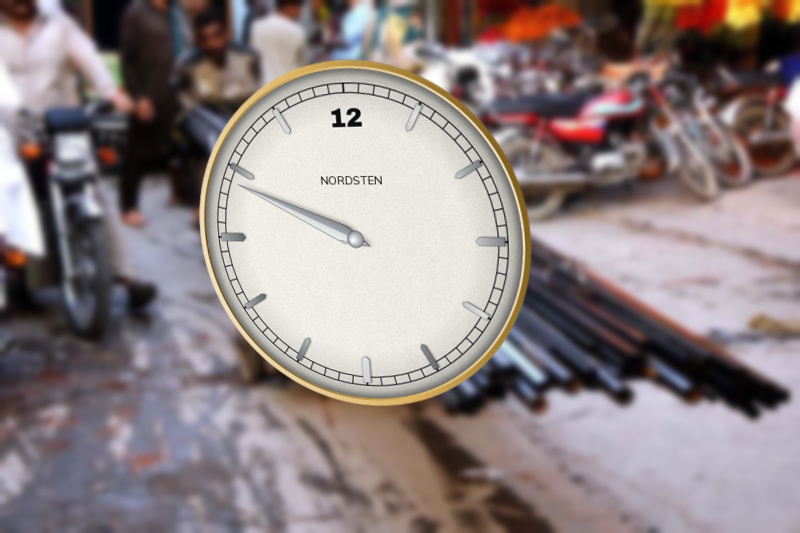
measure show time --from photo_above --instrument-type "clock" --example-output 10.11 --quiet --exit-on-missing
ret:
9.49
